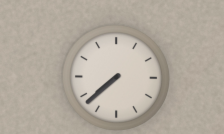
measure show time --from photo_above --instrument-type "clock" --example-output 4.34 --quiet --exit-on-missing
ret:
7.38
